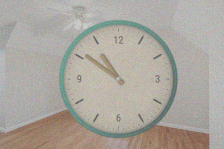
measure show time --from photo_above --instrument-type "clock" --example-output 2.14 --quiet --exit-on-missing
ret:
10.51
